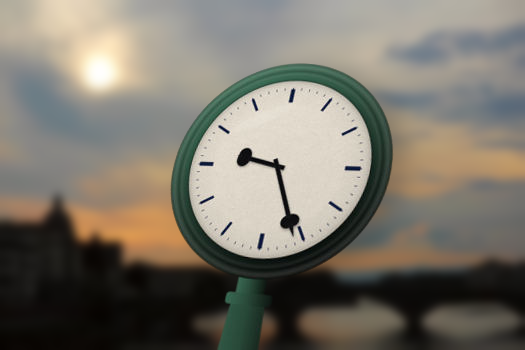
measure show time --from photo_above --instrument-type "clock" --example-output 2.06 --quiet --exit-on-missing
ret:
9.26
